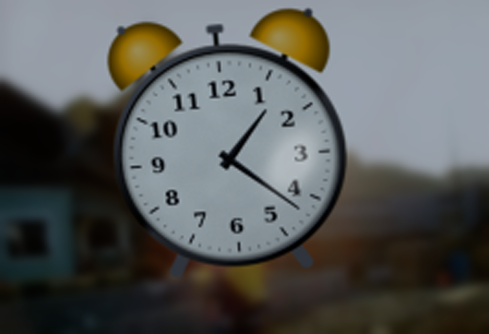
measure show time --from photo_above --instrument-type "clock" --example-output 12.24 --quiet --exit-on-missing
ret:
1.22
